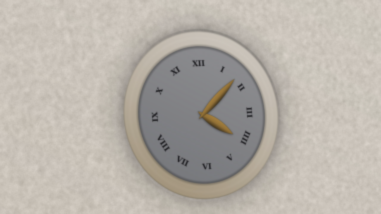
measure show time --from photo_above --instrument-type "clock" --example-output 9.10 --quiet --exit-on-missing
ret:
4.08
